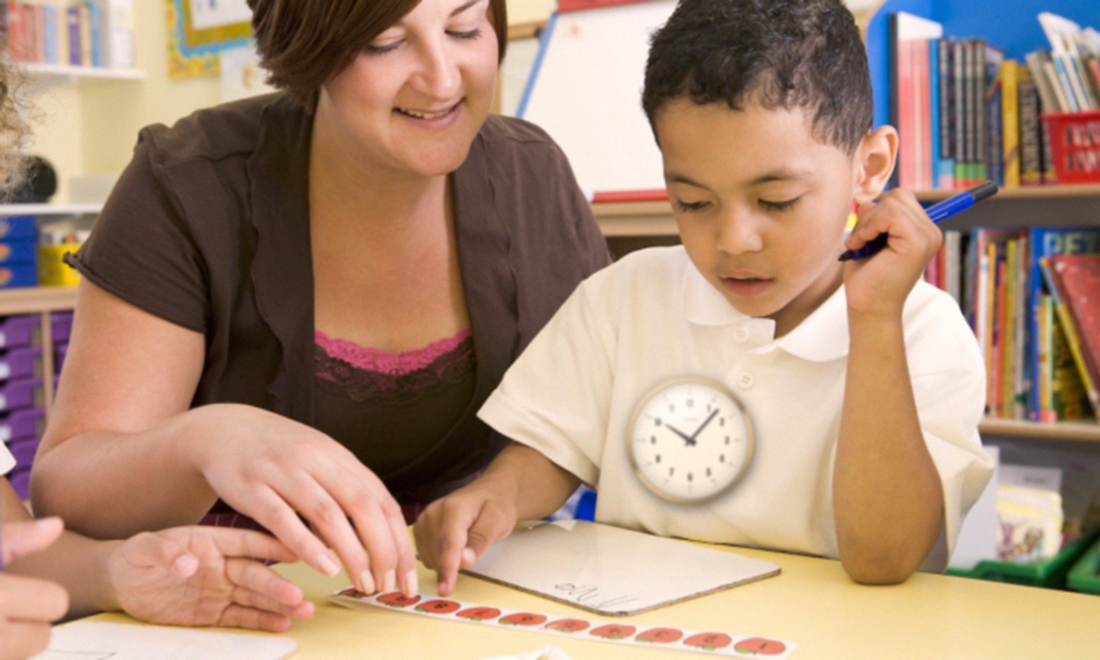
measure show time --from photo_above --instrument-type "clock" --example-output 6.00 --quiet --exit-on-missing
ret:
10.07
